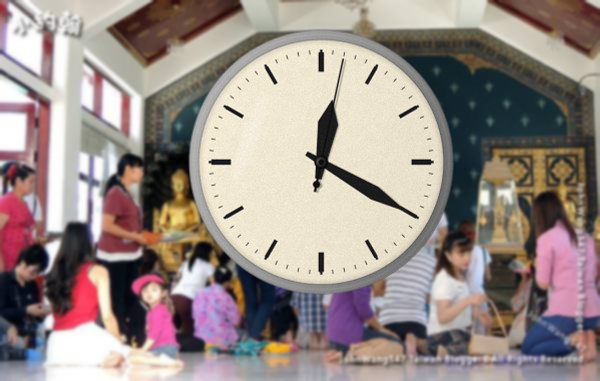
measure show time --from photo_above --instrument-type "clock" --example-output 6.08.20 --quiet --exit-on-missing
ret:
12.20.02
